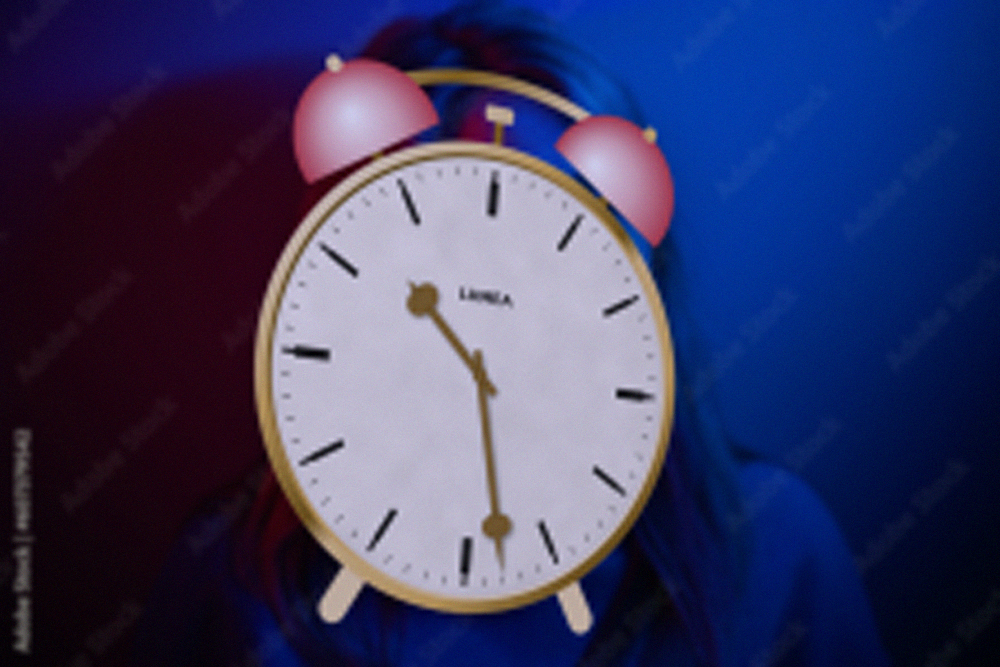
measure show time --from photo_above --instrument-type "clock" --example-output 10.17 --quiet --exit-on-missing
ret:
10.28
